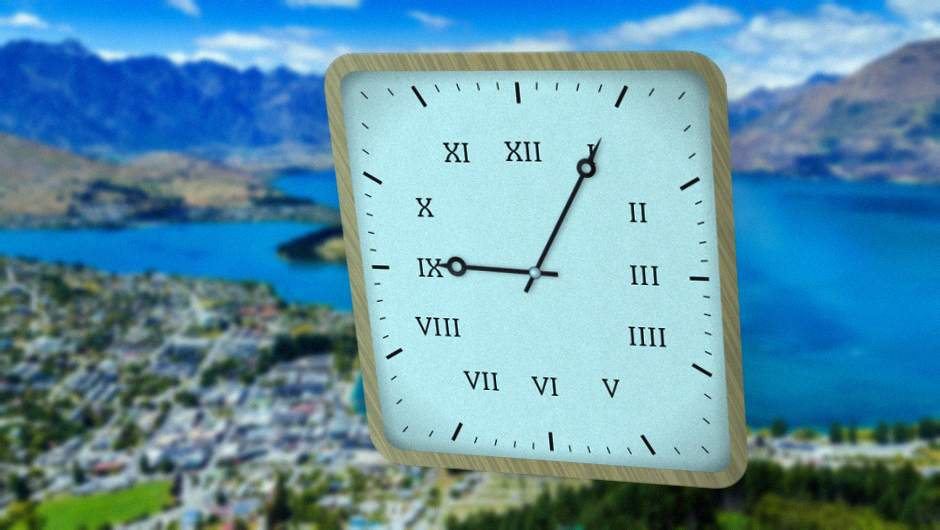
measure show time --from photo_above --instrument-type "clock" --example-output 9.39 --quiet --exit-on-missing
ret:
9.05
